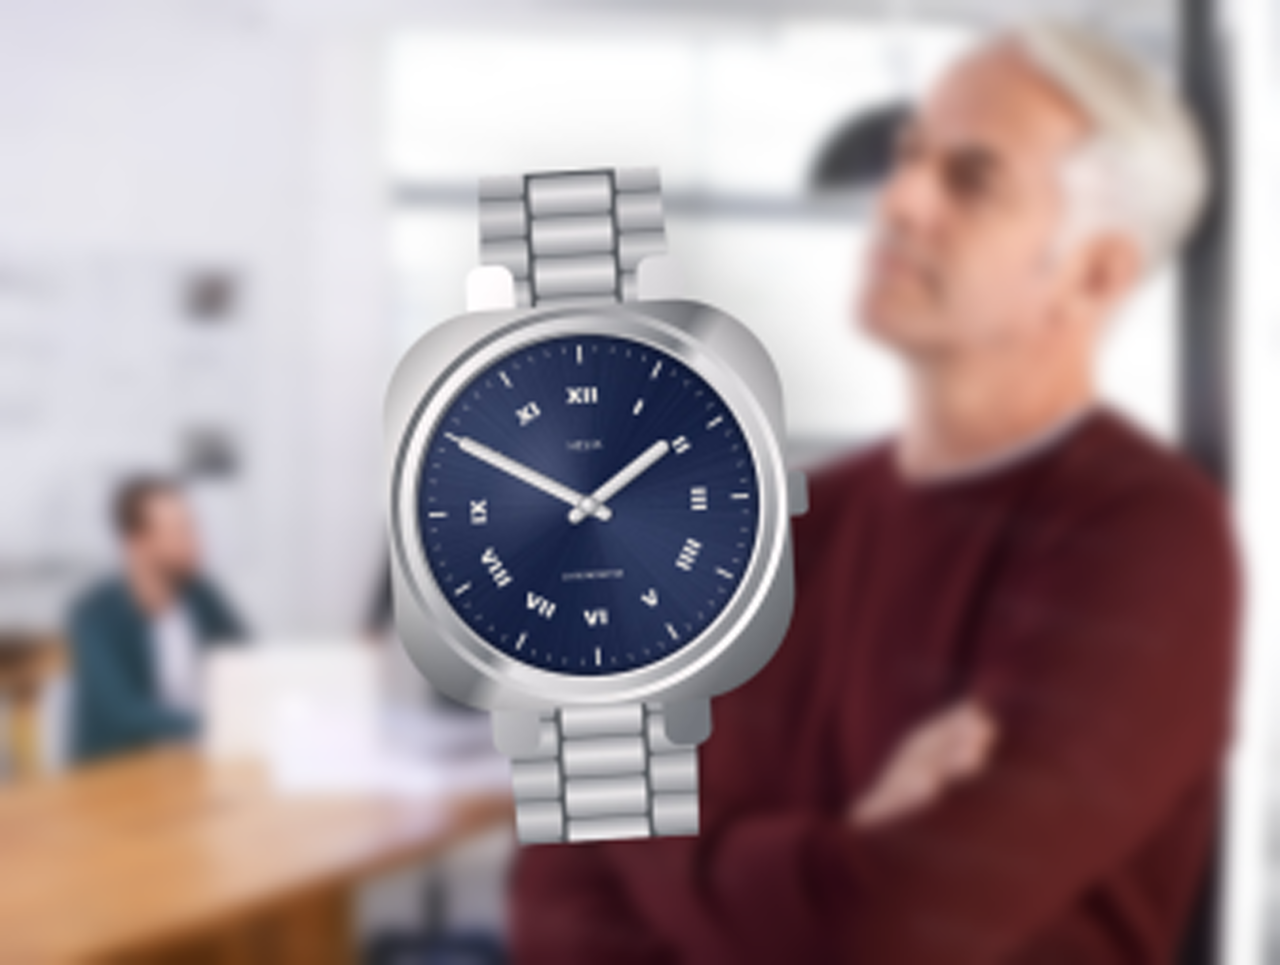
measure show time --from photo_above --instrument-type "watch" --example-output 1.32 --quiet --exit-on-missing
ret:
1.50
